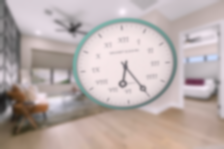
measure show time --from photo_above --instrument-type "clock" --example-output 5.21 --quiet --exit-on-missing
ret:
6.25
